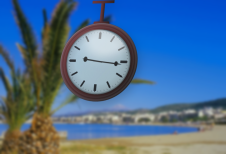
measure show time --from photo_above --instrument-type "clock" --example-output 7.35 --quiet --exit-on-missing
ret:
9.16
